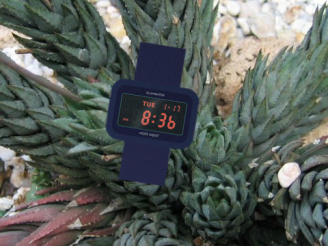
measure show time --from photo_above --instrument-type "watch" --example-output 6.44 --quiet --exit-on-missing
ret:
8.36
